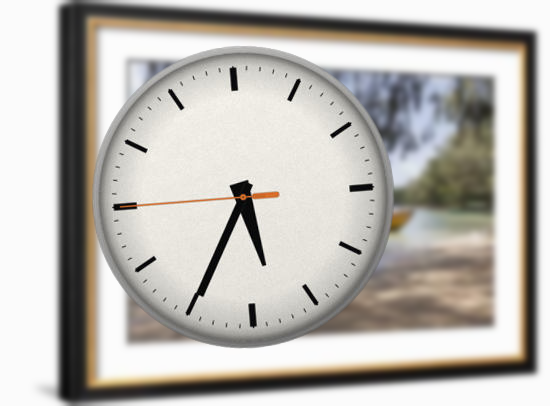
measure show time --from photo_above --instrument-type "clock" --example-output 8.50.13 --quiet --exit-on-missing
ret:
5.34.45
